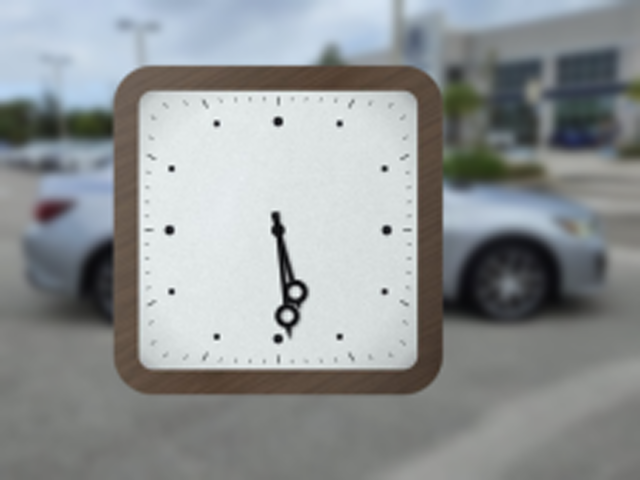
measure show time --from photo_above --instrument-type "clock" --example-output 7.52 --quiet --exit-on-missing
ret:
5.29
